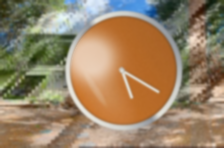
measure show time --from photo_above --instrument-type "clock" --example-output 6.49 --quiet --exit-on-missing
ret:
5.20
